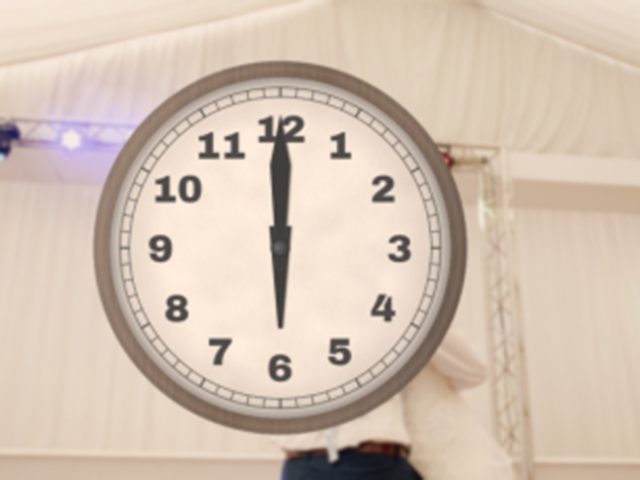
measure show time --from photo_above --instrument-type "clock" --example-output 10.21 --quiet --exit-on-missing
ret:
6.00
